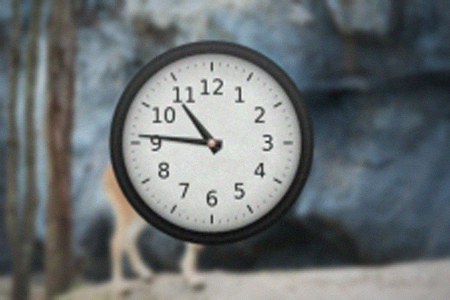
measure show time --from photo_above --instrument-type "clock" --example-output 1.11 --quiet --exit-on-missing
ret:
10.46
